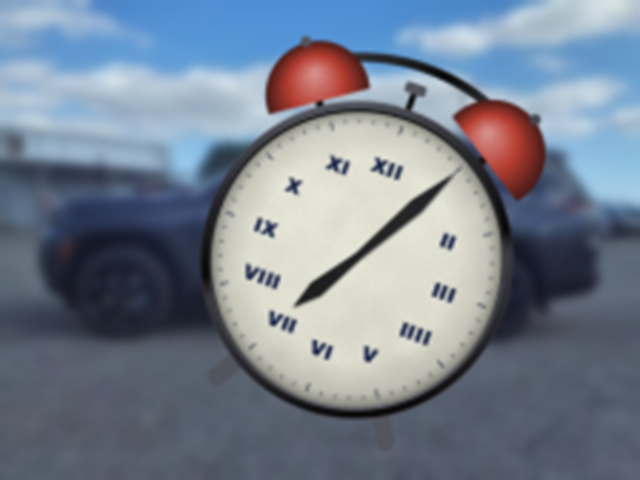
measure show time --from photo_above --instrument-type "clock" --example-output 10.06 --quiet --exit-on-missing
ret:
7.05
